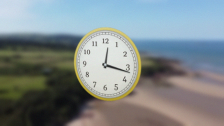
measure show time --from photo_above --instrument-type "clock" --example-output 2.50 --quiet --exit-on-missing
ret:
12.17
